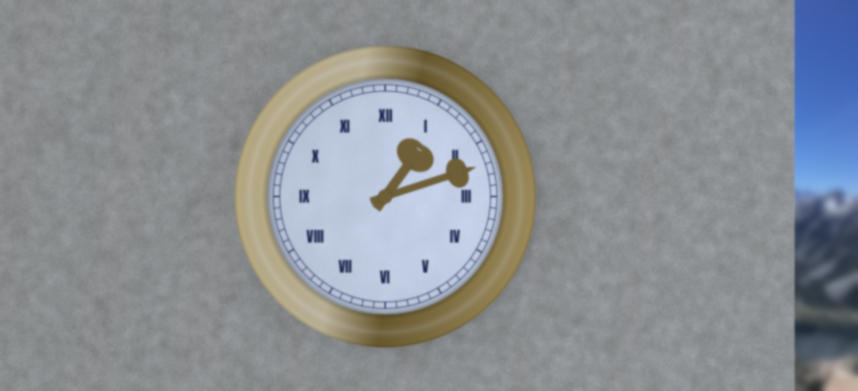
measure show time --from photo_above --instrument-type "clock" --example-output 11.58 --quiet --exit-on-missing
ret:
1.12
